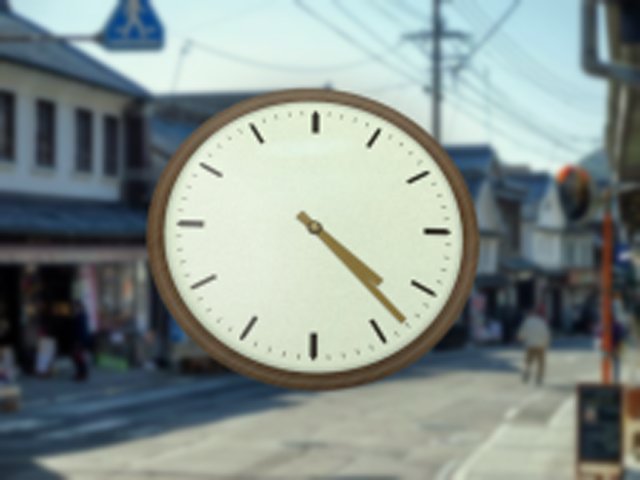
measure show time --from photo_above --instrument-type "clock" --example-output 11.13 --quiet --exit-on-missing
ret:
4.23
